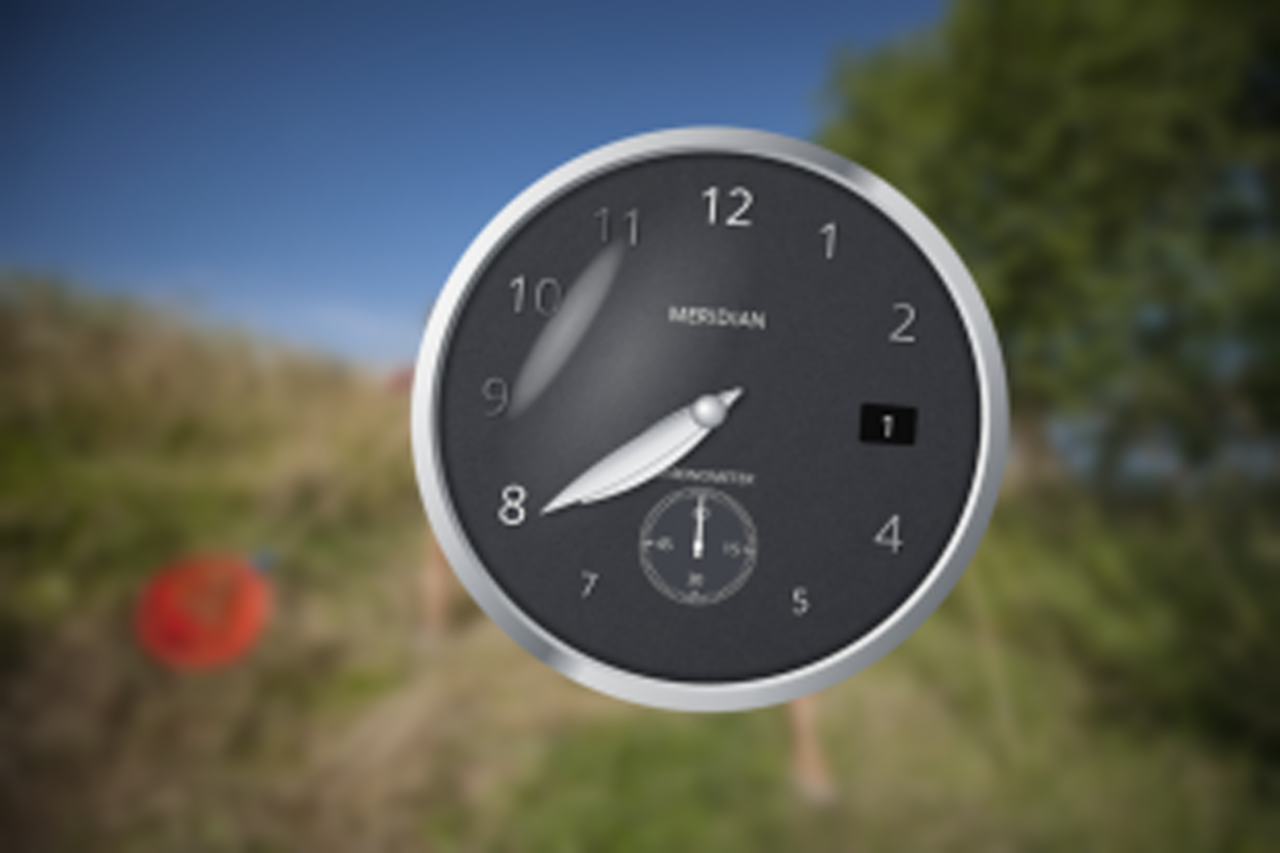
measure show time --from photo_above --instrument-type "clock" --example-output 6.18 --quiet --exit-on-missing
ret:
7.39
